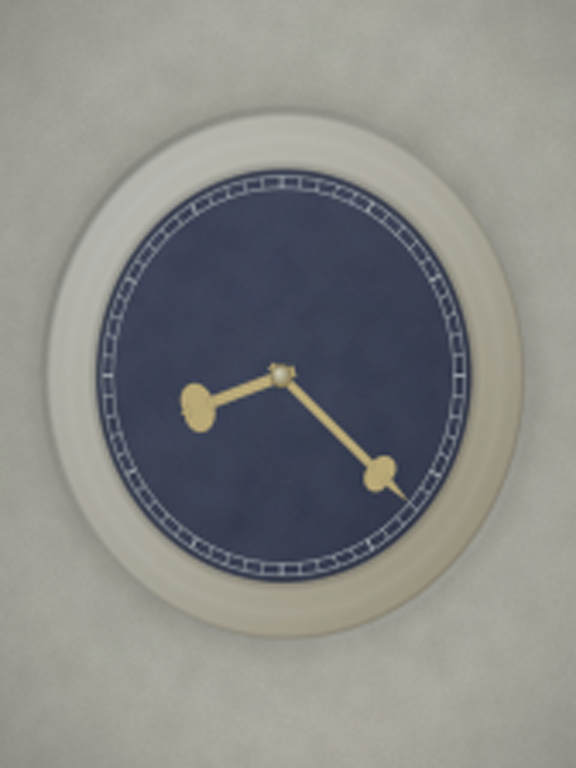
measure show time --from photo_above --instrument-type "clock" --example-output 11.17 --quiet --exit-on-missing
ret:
8.22
